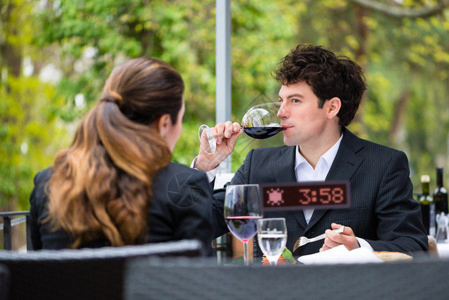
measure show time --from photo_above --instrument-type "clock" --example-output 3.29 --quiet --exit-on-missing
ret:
3.58
